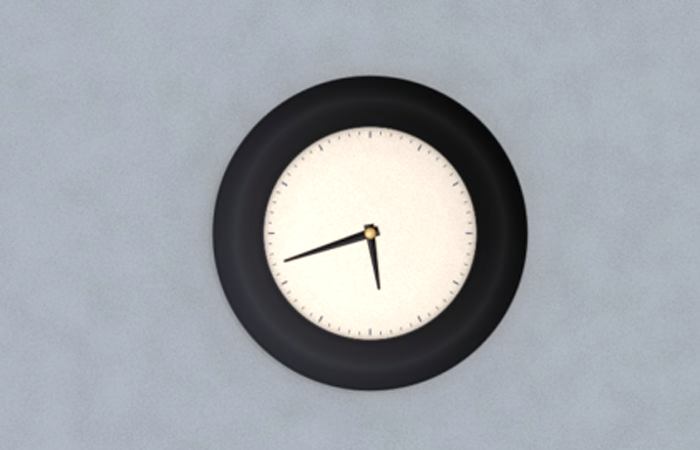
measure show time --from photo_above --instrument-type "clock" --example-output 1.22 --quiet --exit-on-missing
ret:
5.42
